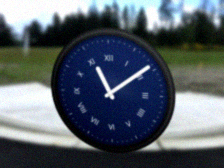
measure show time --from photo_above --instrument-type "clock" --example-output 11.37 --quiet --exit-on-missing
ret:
11.09
